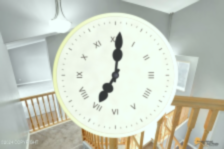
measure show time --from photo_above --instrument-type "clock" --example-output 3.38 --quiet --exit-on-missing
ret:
7.01
